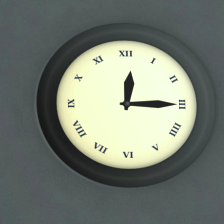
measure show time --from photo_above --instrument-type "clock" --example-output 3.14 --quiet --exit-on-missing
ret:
12.15
